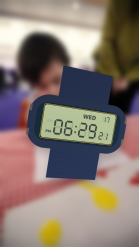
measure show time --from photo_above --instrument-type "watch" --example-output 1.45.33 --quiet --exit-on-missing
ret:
6.29.21
